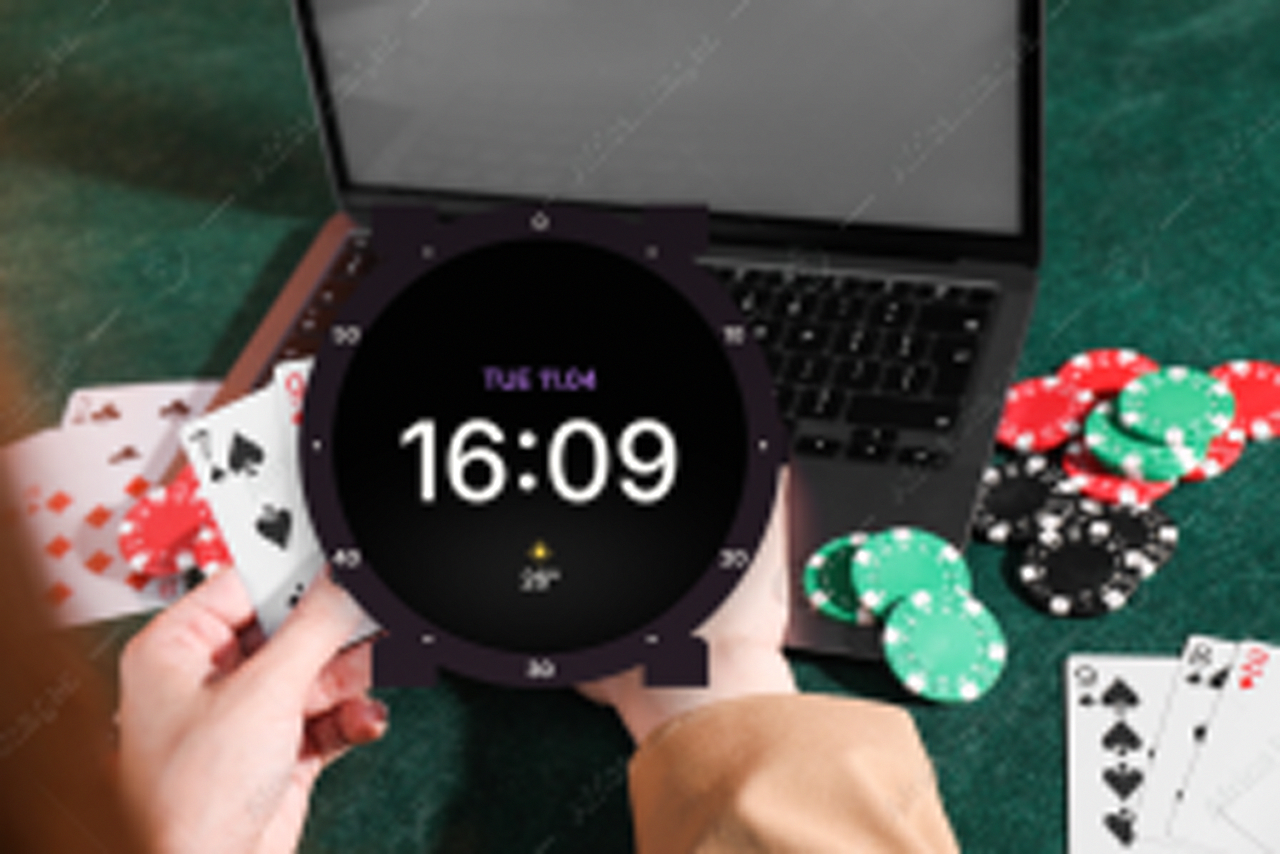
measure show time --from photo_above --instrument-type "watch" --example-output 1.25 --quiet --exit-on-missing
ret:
16.09
